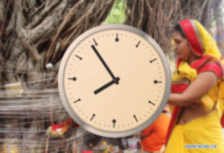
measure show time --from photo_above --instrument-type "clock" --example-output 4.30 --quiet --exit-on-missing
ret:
7.54
